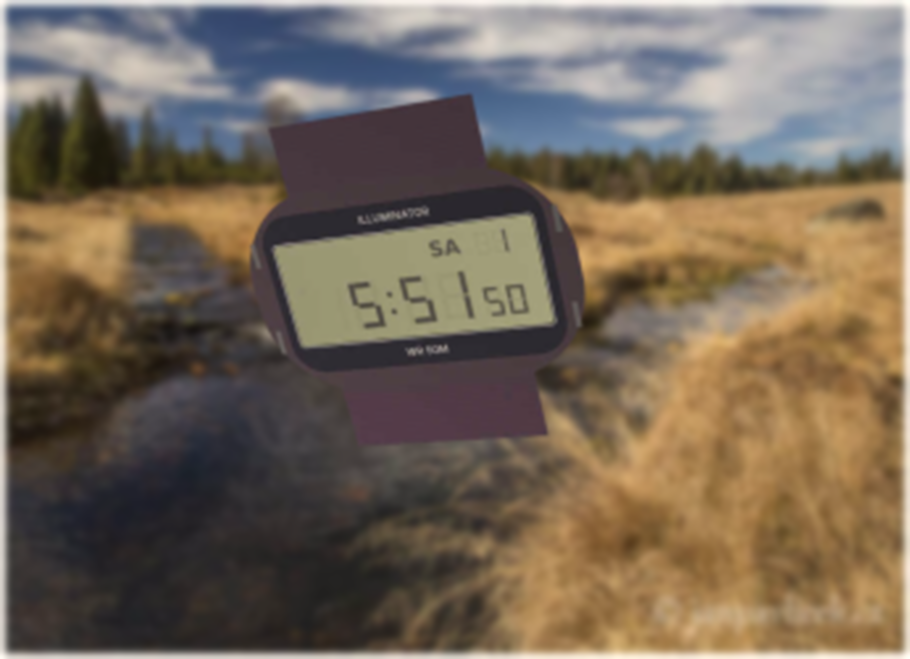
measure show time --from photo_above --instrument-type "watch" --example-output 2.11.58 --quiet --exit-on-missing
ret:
5.51.50
